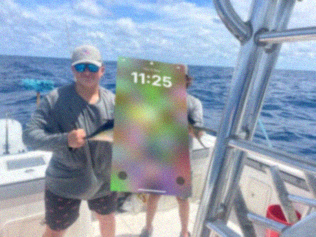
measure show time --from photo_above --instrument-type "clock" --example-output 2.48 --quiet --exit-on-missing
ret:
11.25
